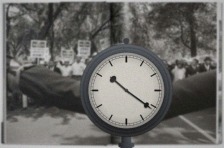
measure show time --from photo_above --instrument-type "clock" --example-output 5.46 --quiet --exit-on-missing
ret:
10.21
